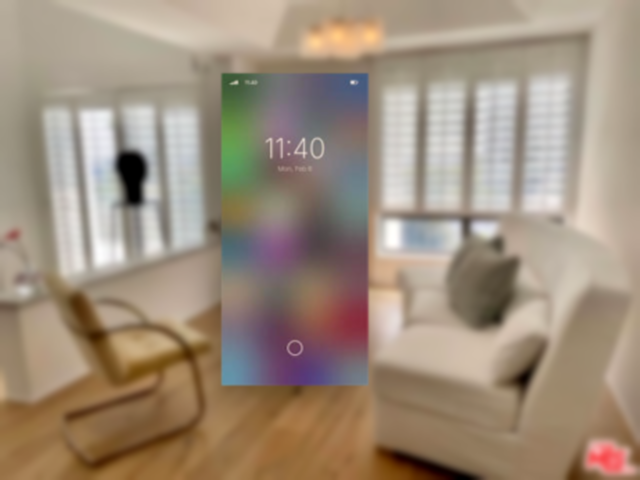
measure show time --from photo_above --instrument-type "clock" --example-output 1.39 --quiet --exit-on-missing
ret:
11.40
